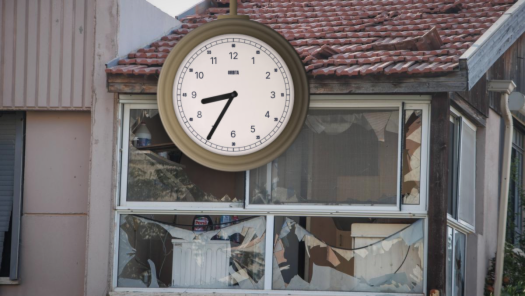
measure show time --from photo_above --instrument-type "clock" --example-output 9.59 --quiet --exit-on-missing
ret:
8.35
